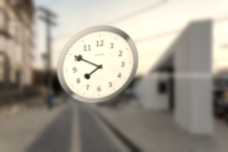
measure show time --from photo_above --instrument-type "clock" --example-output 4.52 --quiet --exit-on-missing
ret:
7.50
